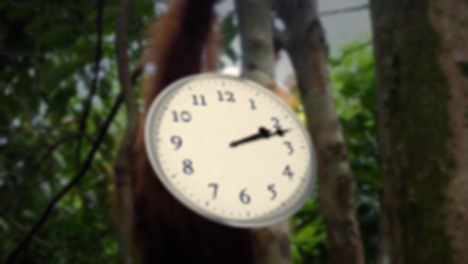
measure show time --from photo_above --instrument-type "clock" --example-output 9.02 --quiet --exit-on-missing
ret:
2.12
